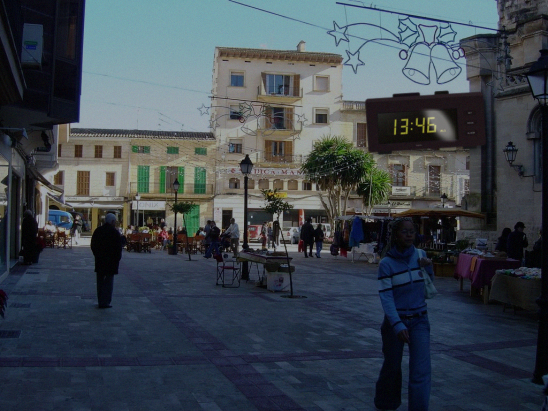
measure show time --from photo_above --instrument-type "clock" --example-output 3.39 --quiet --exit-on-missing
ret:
13.46
